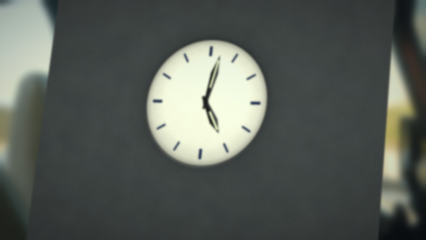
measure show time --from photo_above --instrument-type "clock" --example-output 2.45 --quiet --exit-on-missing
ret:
5.02
